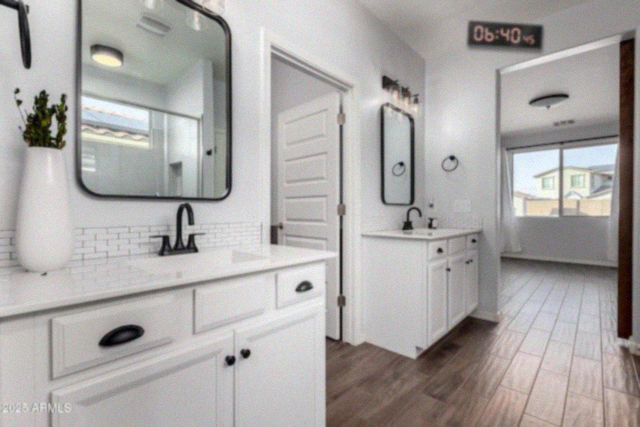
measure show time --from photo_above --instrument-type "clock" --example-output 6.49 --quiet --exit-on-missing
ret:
6.40
